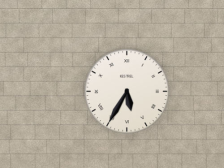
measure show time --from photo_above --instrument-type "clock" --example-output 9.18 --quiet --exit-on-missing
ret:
5.35
